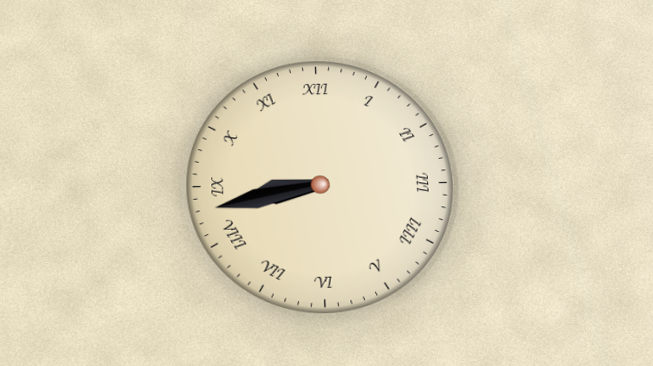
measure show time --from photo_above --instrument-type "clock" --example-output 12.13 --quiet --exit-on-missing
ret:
8.43
